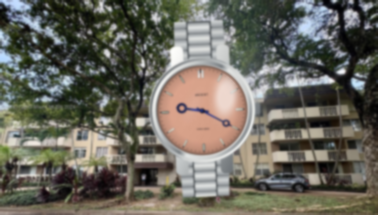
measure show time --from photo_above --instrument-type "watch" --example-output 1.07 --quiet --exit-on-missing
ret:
9.20
